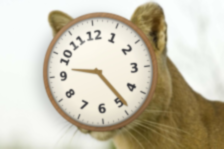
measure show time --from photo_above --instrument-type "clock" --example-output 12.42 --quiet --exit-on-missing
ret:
9.24
